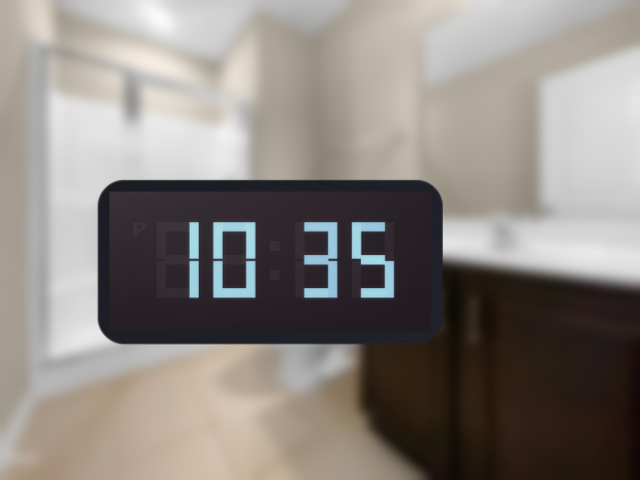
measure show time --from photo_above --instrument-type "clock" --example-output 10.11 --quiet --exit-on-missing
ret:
10.35
